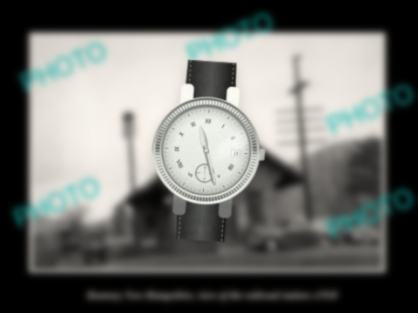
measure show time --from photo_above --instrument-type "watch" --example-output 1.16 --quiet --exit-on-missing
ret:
11.27
